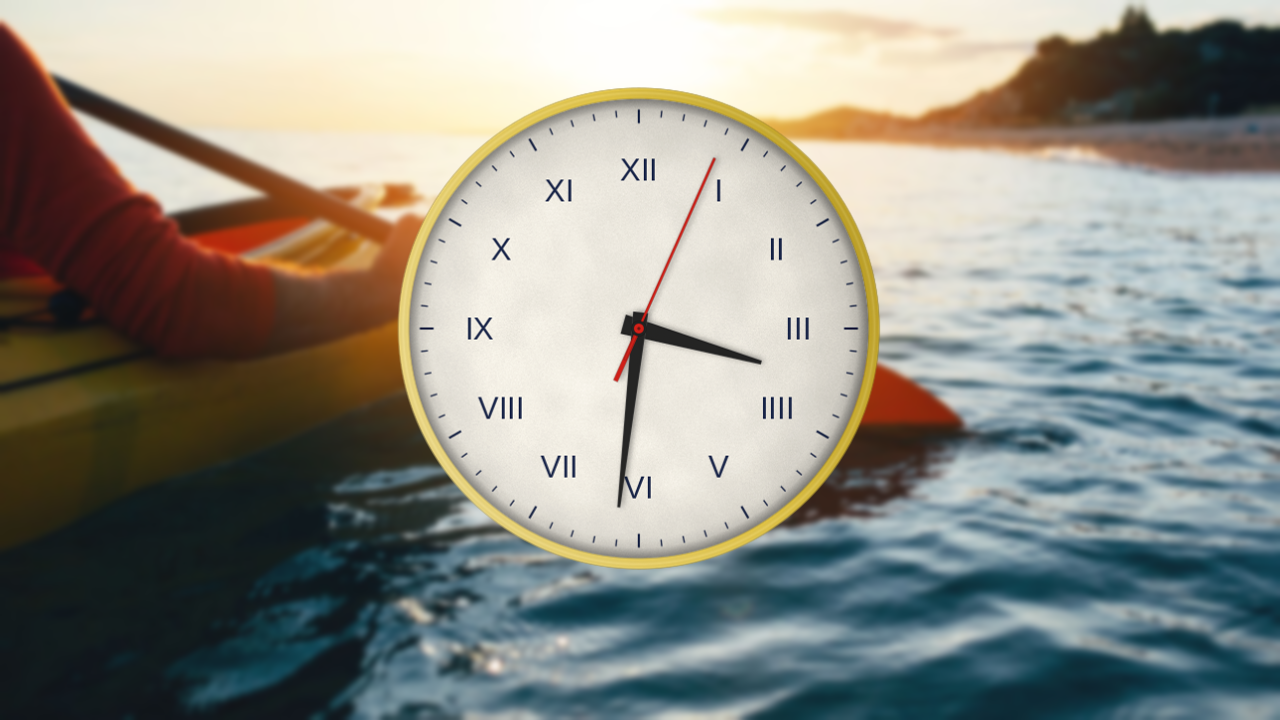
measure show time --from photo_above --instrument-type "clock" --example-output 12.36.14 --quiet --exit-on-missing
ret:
3.31.04
